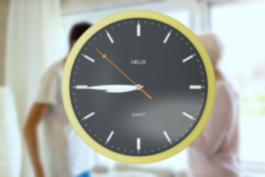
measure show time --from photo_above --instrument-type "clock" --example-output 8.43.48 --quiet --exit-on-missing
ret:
8.44.52
